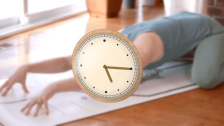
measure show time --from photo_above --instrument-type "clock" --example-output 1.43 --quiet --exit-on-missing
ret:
5.15
